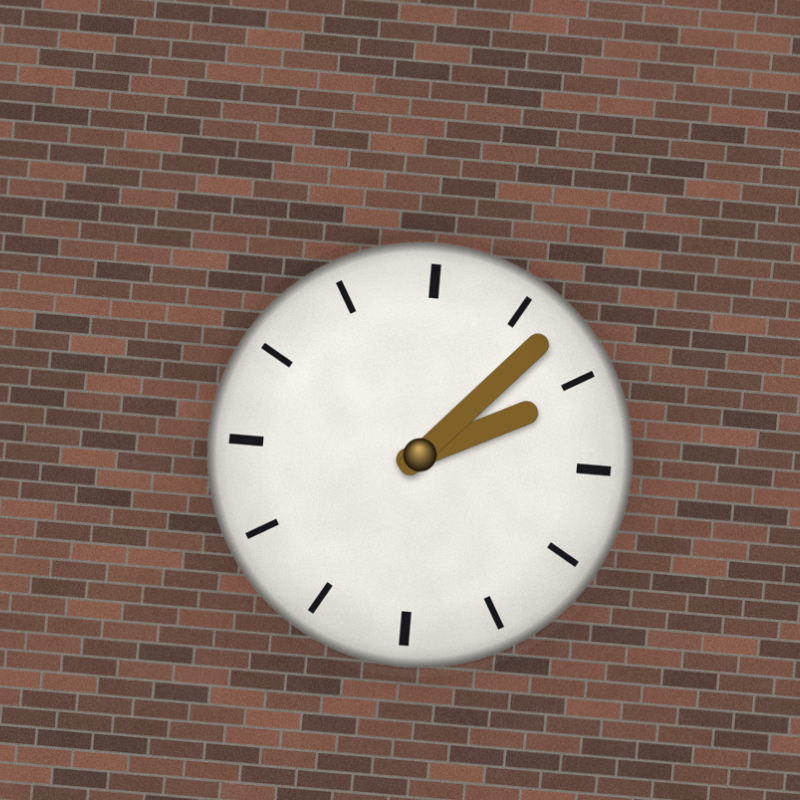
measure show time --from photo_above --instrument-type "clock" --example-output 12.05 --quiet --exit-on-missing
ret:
2.07
